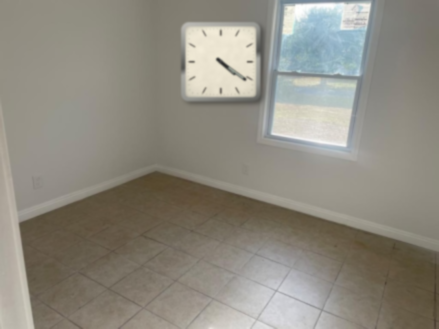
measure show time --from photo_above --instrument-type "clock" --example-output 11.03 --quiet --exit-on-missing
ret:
4.21
